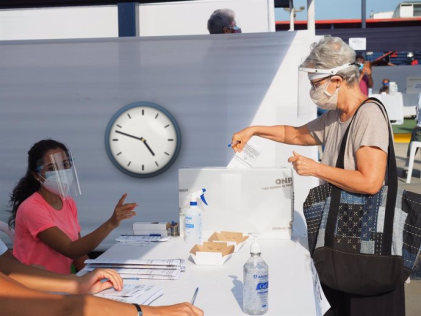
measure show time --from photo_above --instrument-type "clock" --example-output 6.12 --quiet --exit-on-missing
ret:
4.48
